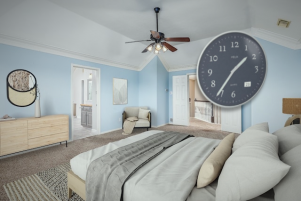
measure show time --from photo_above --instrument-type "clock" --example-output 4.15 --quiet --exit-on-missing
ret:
1.36
